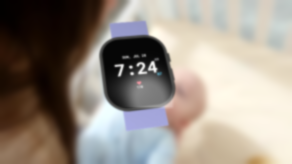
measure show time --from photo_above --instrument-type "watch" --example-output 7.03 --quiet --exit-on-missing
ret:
7.24
